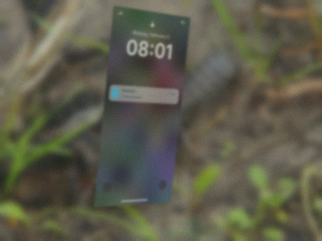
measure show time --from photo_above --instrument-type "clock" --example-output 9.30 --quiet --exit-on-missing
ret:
8.01
